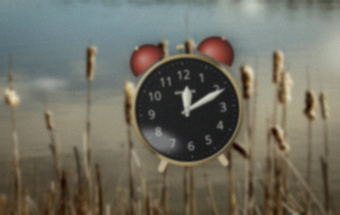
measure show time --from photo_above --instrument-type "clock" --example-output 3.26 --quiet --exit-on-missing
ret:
12.11
